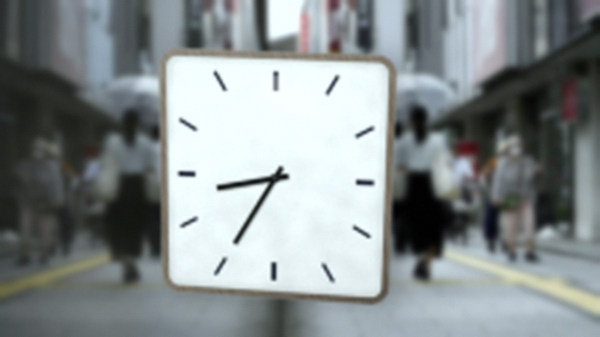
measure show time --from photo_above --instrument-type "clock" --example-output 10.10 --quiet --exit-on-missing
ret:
8.35
